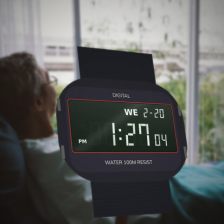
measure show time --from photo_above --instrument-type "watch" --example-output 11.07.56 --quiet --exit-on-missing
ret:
1.27.04
